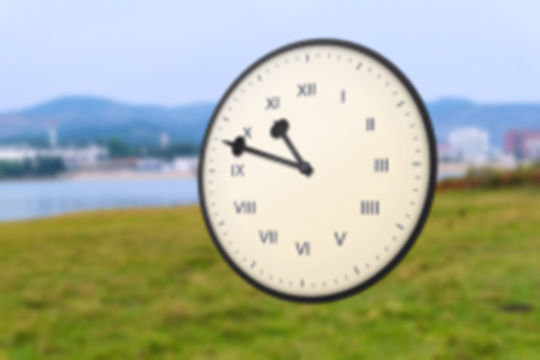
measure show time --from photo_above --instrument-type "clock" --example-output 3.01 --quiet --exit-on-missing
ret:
10.48
